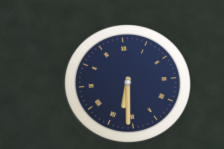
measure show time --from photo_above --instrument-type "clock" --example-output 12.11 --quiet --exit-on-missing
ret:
6.31
